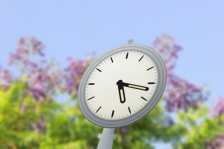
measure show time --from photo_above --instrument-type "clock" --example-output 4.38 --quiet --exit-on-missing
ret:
5.17
